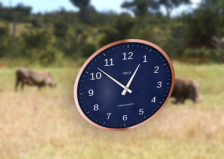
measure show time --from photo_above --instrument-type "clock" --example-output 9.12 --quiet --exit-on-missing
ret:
12.52
